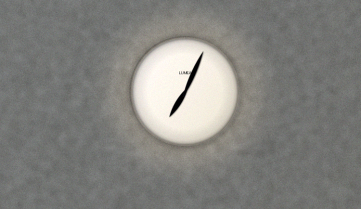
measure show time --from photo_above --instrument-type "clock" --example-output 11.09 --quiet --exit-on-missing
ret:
7.04
